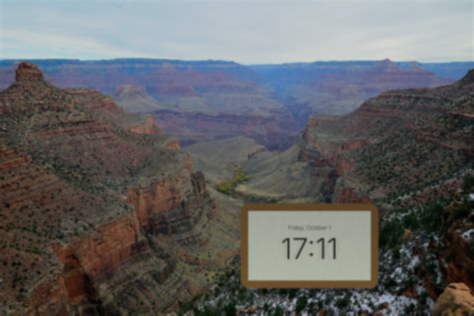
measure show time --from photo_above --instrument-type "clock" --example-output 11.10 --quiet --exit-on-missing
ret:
17.11
